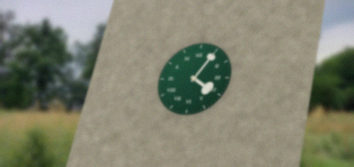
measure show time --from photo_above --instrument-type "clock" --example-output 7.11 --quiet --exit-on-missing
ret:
4.05
